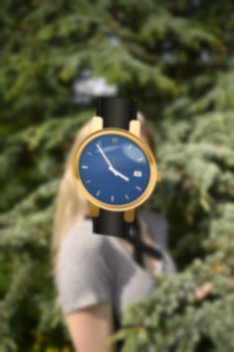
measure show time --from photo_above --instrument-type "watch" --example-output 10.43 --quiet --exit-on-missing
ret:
3.54
